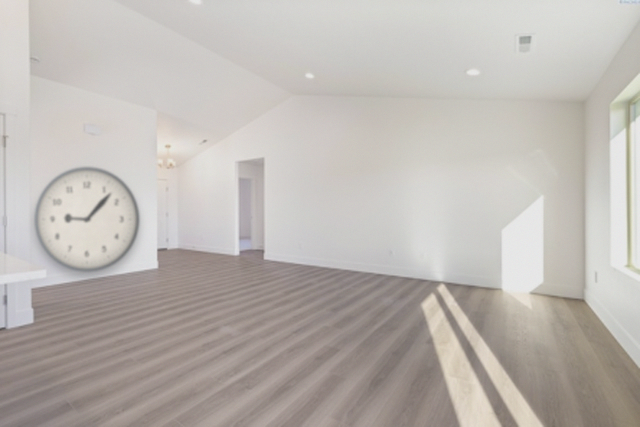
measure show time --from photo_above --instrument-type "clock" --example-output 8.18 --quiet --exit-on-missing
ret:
9.07
